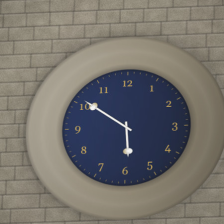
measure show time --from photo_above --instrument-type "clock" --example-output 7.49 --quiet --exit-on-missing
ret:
5.51
